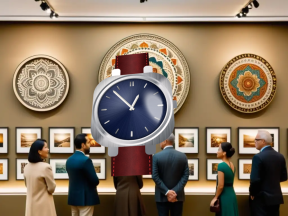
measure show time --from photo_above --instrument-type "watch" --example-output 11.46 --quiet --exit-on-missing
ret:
12.53
